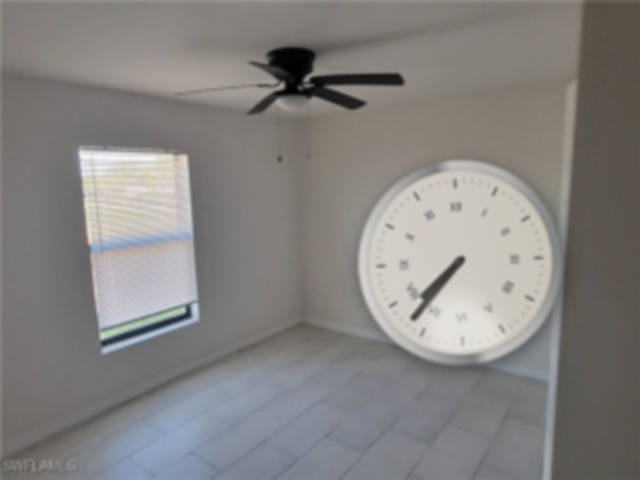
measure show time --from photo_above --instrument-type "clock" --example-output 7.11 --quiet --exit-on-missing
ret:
7.37
